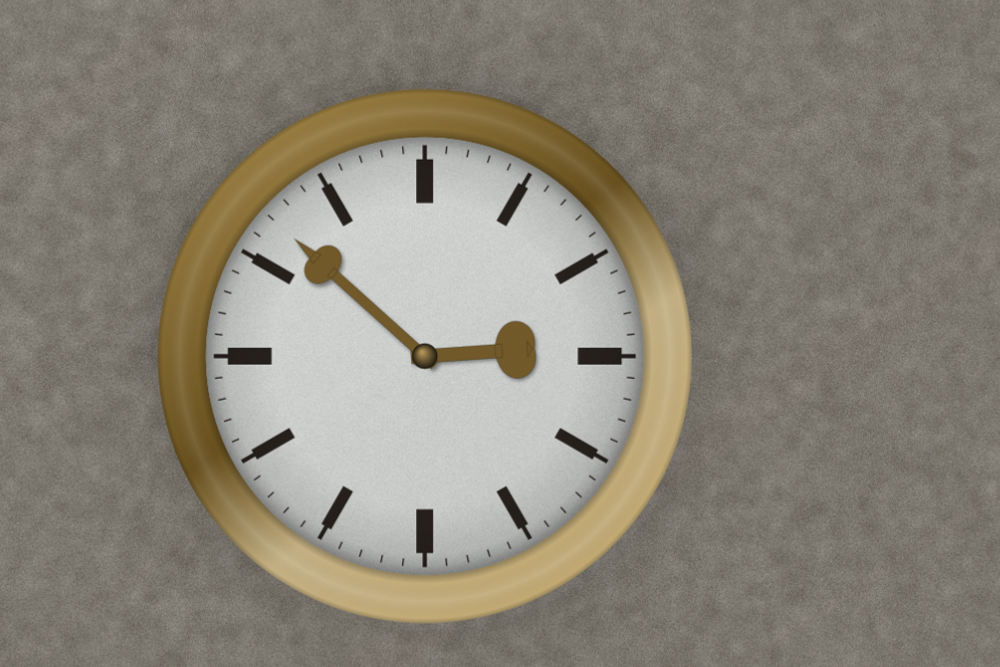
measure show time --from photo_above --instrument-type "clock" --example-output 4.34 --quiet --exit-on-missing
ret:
2.52
